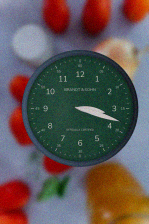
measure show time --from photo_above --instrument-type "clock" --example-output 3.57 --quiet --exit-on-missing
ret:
3.18
